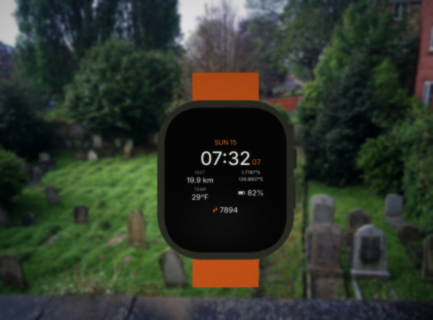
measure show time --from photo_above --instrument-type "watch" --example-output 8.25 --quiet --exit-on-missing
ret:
7.32
